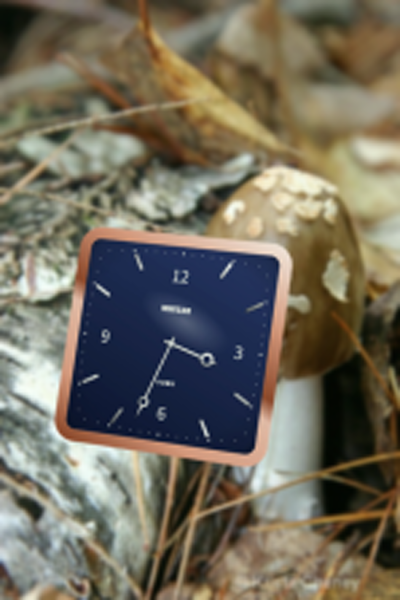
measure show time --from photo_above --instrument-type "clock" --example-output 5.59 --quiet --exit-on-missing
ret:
3.33
